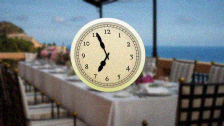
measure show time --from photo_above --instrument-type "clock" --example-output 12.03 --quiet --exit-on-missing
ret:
6.56
